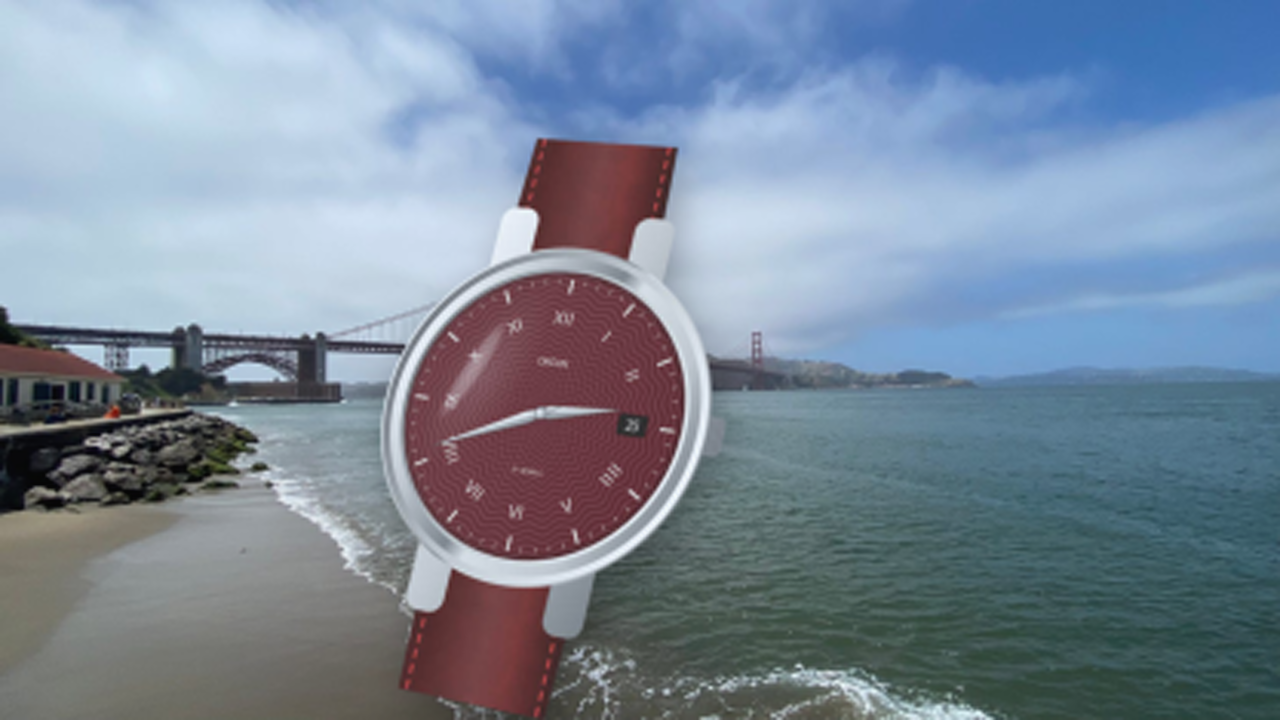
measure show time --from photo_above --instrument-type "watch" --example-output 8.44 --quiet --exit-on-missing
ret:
2.41
